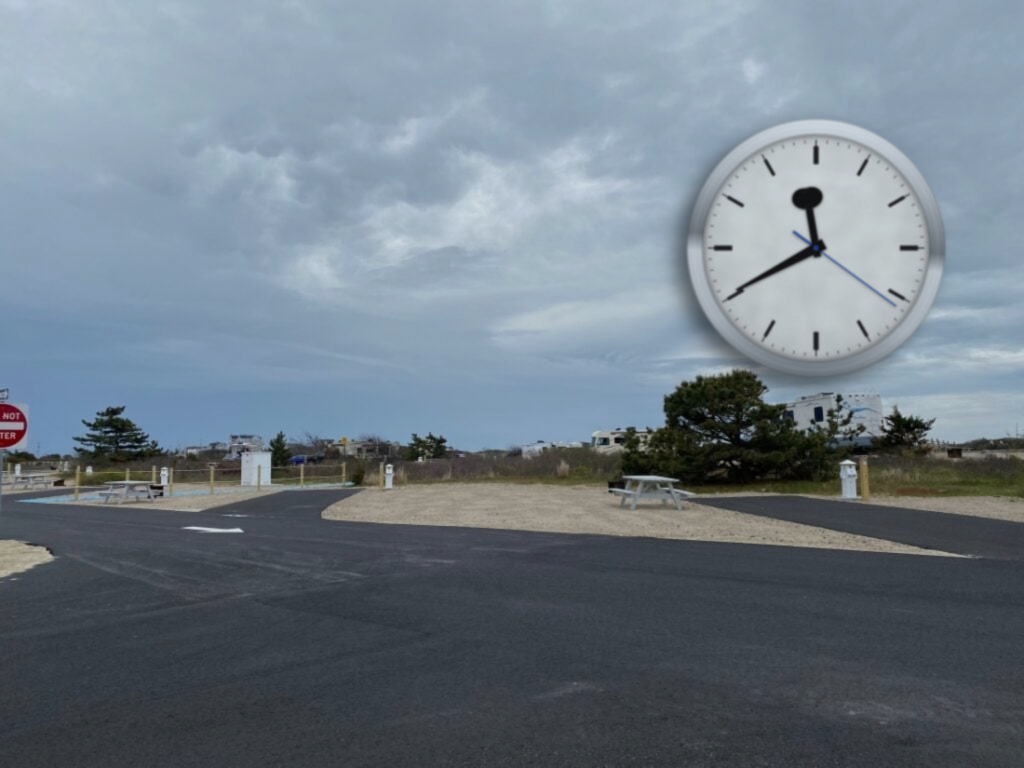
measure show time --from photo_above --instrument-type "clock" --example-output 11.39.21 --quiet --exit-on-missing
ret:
11.40.21
